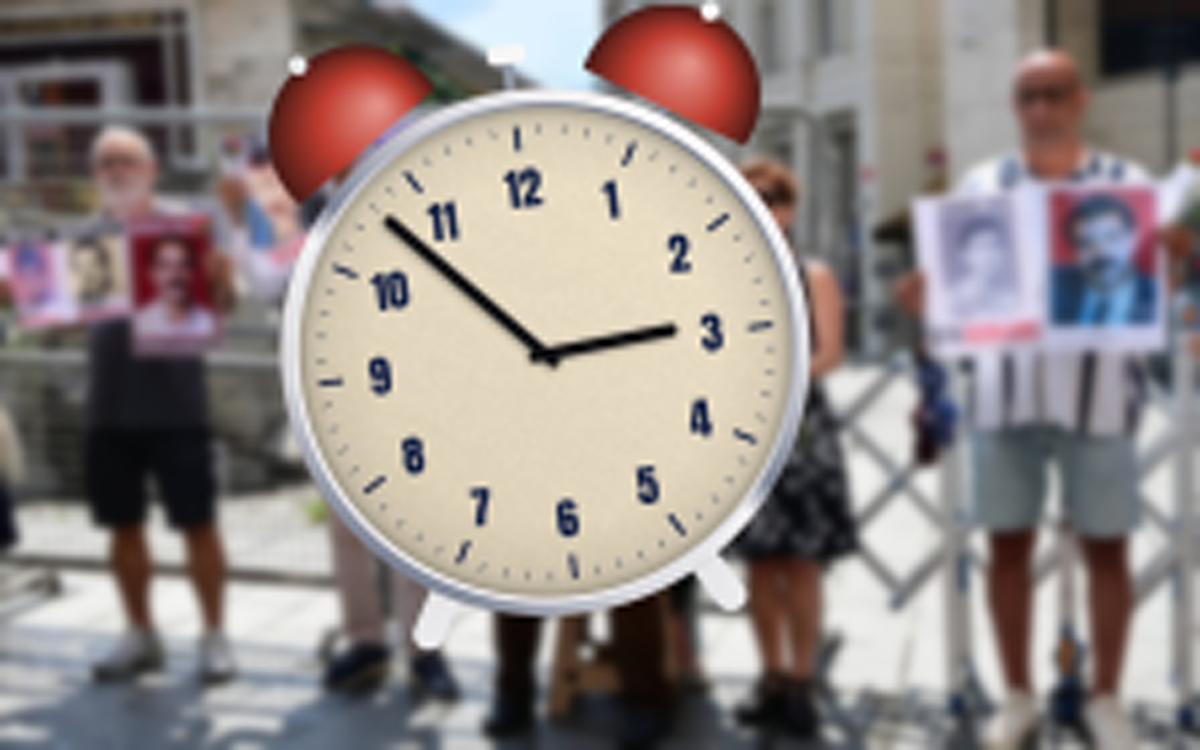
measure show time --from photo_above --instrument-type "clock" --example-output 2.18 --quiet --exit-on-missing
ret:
2.53
